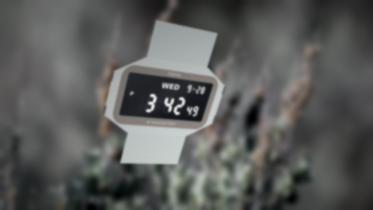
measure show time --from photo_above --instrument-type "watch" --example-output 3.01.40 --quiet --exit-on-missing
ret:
3.42.49
